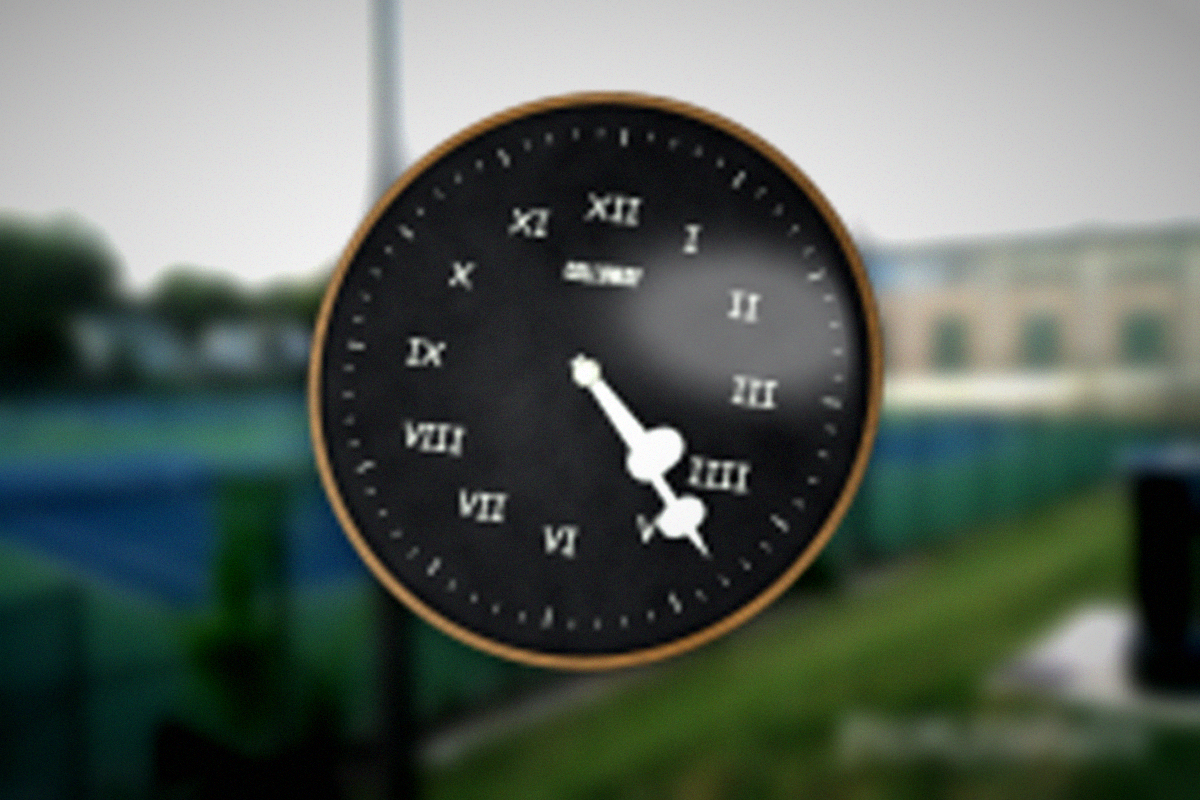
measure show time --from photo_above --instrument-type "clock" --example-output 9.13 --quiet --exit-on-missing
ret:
4.23
